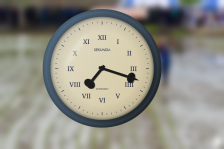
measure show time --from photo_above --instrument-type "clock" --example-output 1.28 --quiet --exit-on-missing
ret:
7.18
